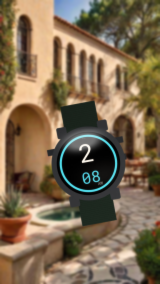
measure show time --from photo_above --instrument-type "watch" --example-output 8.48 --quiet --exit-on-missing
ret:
2.08
